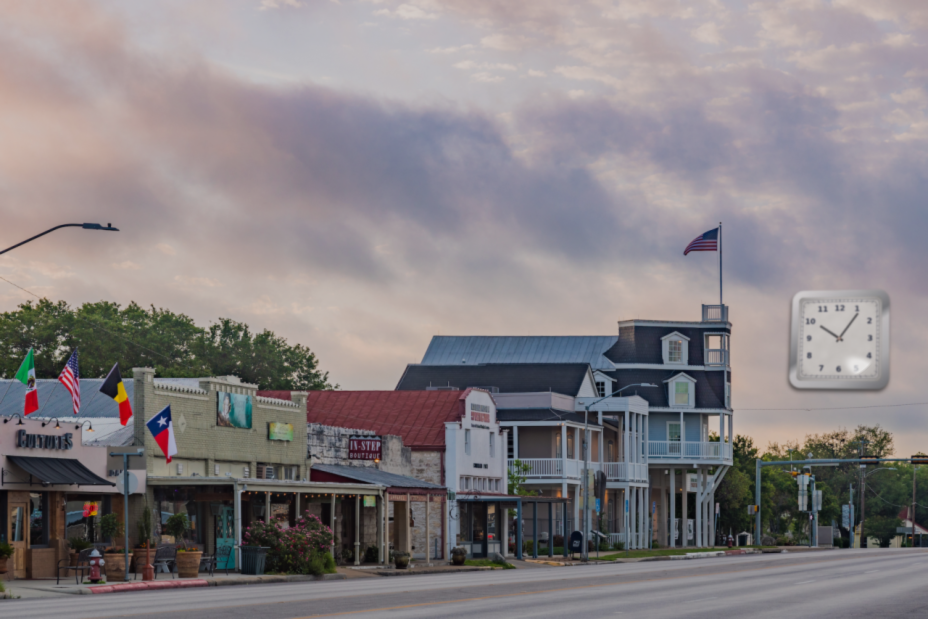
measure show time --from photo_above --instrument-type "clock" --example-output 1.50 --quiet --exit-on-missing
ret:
10.06
